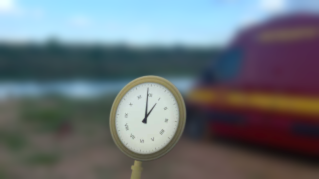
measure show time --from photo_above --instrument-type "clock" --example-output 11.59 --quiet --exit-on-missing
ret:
12.59
